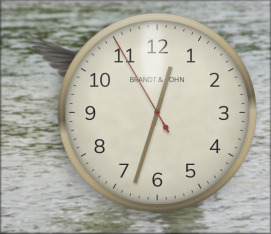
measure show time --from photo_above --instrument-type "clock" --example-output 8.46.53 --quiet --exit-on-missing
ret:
12.32.55
